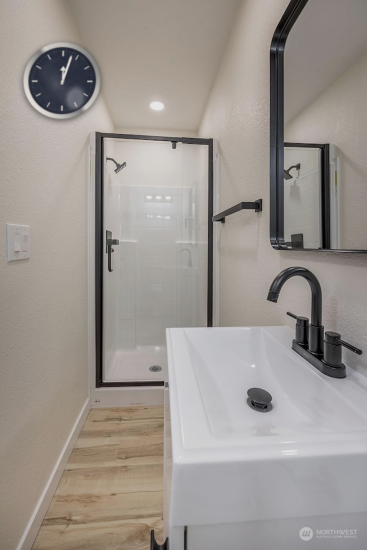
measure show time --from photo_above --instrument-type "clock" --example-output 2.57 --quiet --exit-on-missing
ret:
12.03
